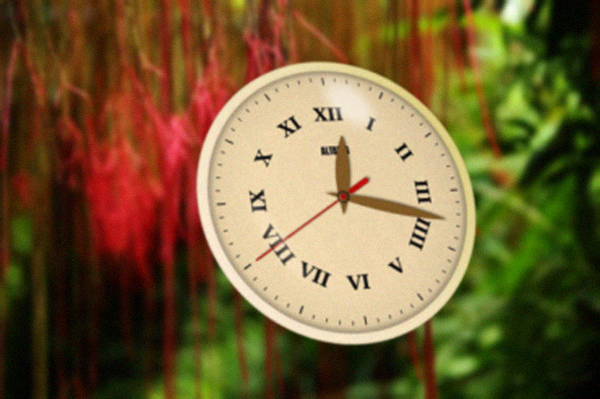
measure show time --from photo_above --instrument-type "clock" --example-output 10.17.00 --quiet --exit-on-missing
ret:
12.17.40
